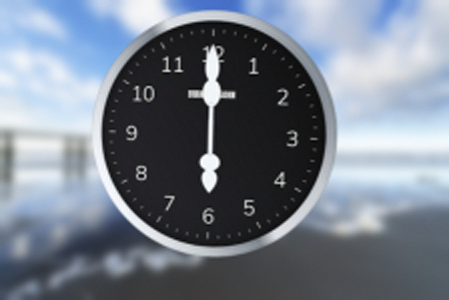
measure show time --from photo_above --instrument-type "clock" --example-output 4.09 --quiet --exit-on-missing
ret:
6.00
